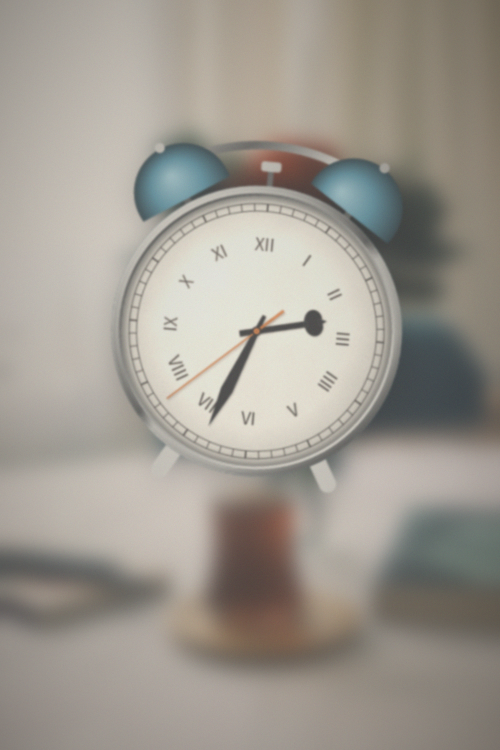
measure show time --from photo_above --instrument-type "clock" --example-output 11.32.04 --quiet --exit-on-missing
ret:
2.33.38
